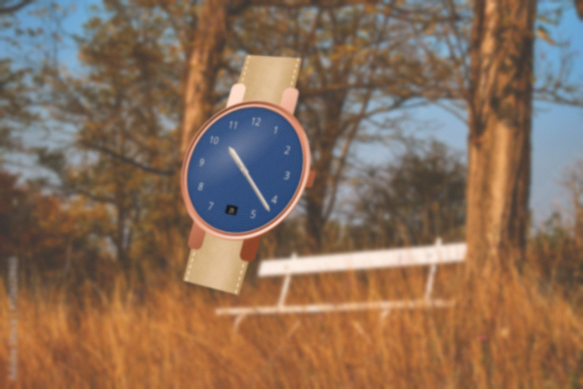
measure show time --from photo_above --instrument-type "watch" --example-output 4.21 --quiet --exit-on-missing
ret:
10.22
